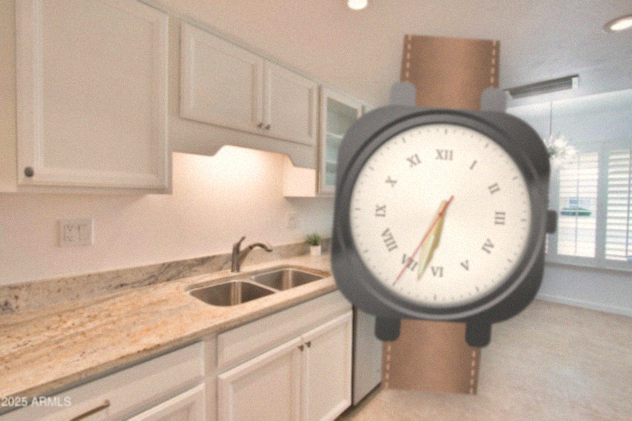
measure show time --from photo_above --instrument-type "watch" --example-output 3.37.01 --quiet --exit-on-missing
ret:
6.32.35
